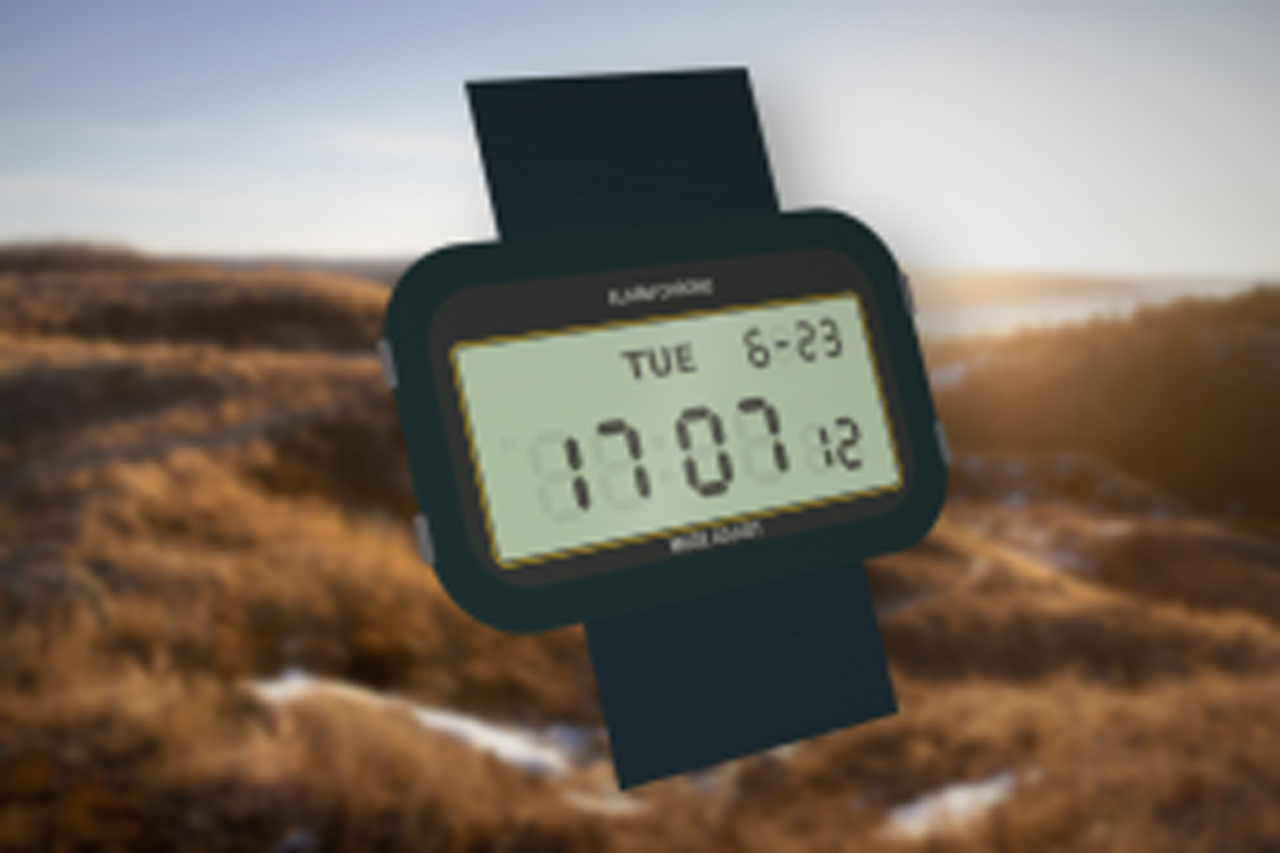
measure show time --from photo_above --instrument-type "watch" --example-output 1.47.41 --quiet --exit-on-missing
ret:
17.07.12
